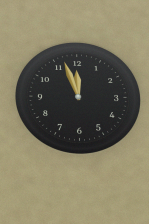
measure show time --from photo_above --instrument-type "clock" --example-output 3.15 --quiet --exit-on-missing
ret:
11.57
